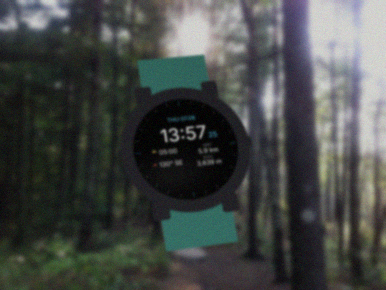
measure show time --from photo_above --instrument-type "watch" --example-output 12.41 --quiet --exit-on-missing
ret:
13.57
